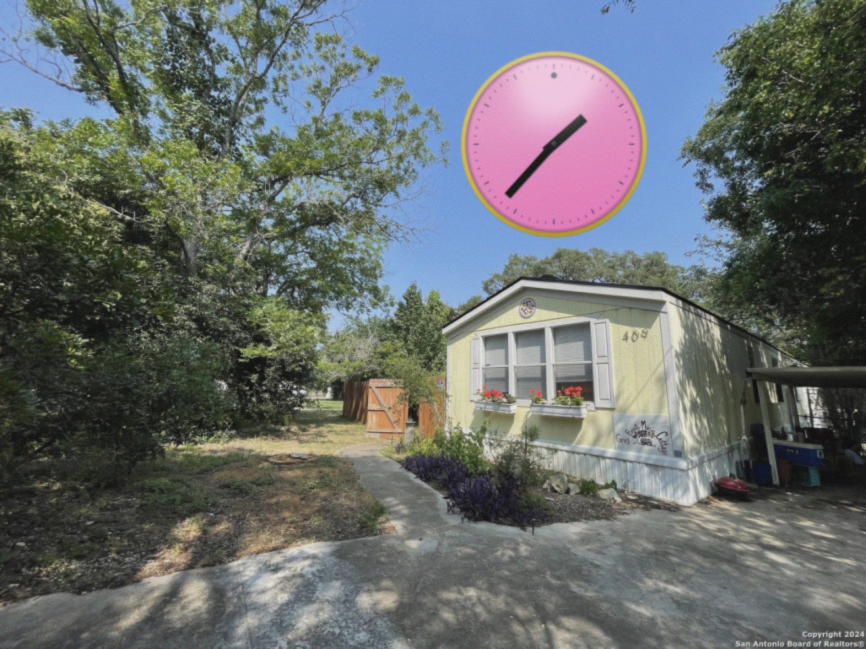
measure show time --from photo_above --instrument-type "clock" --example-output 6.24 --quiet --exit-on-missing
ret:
1.37
